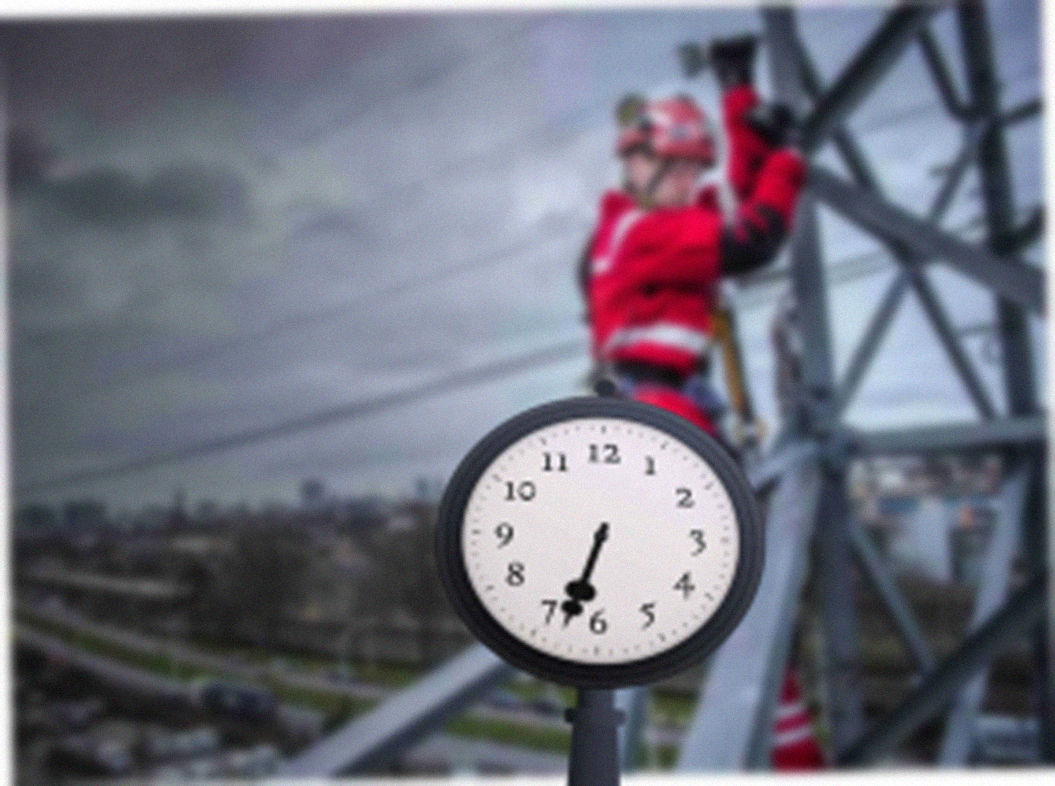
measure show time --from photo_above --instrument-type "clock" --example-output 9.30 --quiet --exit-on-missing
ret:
6.33
